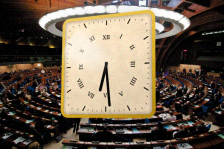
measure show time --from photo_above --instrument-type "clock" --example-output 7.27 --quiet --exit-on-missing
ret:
6.29
